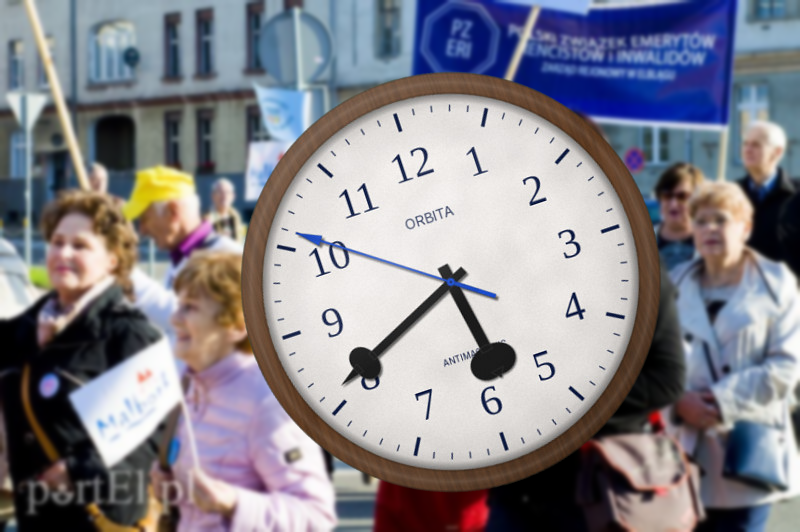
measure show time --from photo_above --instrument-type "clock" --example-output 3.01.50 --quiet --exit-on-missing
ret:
5.40.51
